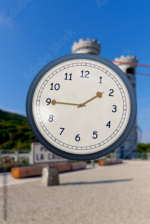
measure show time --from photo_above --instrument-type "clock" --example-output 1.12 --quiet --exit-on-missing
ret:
1.45
